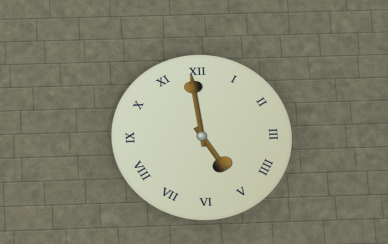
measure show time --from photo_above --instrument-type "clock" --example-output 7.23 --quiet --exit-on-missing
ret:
4.59
